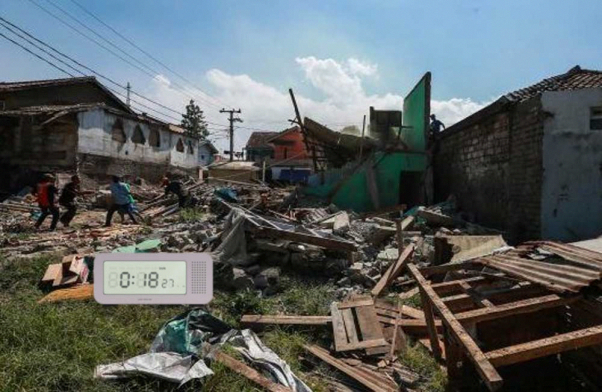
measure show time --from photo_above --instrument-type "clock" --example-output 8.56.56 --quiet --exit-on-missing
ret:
0.18.27
